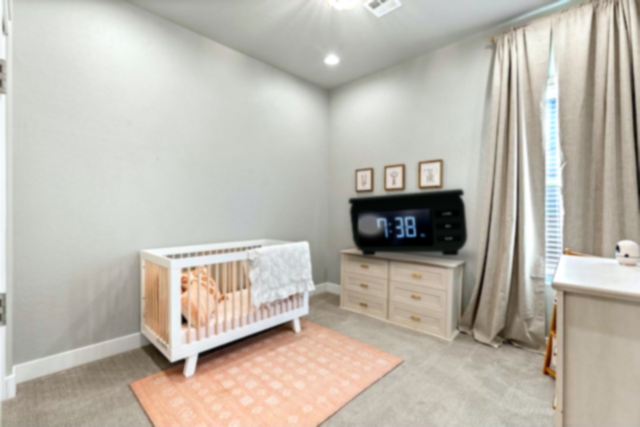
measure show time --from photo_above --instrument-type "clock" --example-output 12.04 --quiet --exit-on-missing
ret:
7.38
